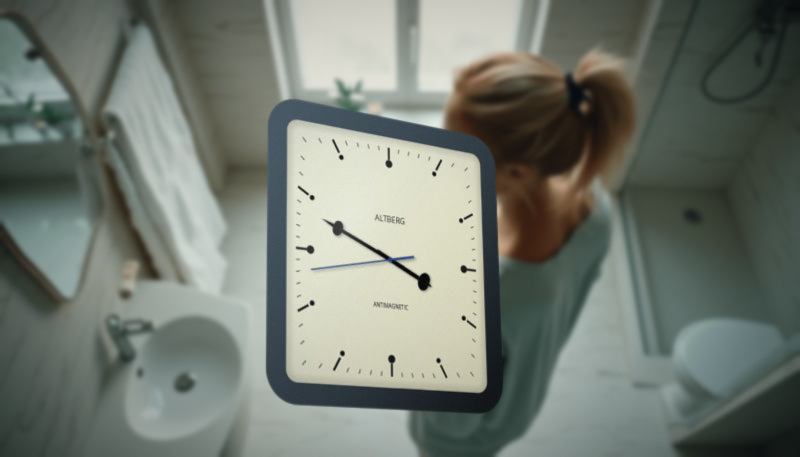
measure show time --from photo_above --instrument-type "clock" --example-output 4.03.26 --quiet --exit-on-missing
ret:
3.48.43
